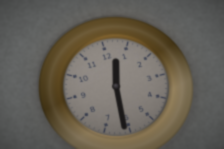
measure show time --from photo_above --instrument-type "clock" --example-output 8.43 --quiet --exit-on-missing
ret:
12.31
